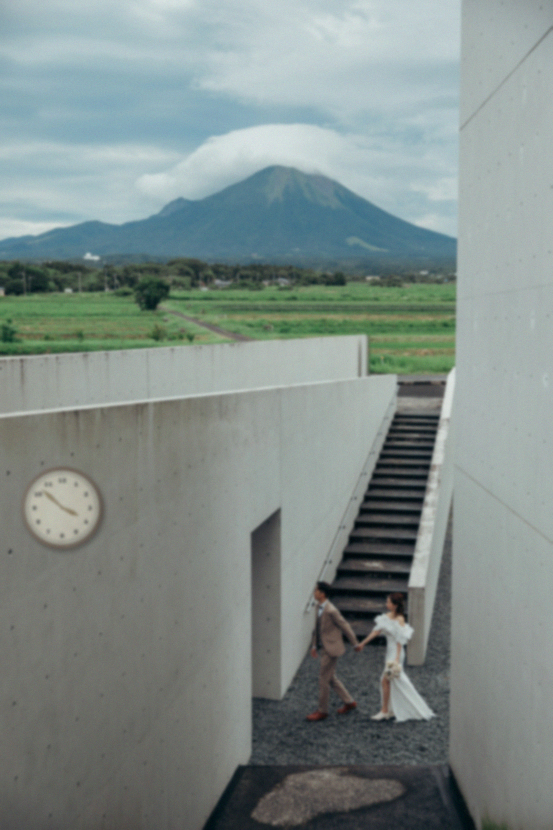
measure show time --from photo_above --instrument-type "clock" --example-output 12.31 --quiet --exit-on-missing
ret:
3.52
